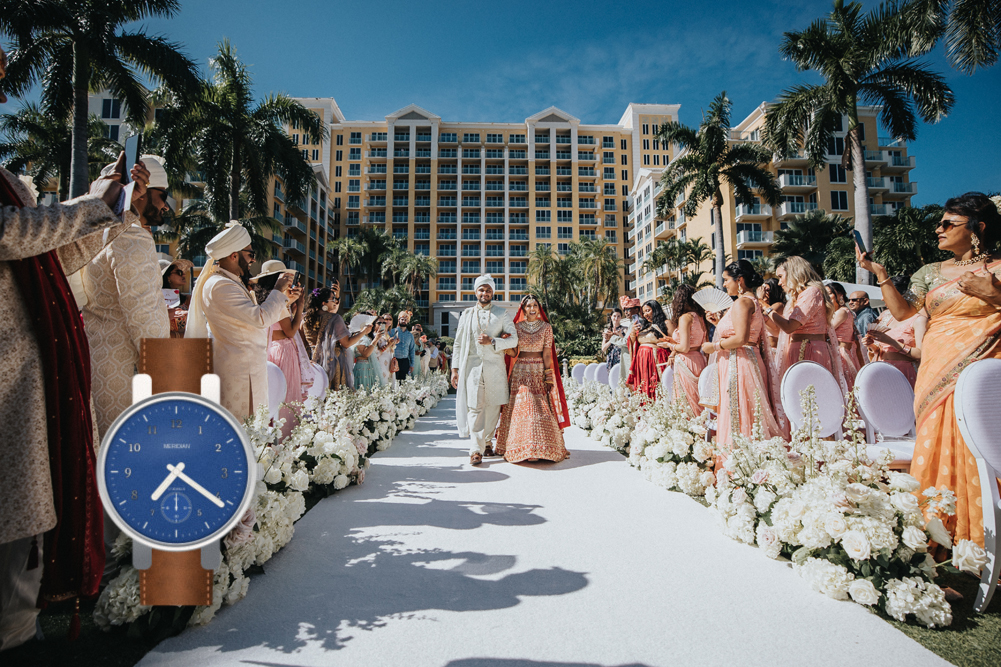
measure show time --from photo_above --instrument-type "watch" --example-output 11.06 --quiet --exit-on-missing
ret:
7.21
